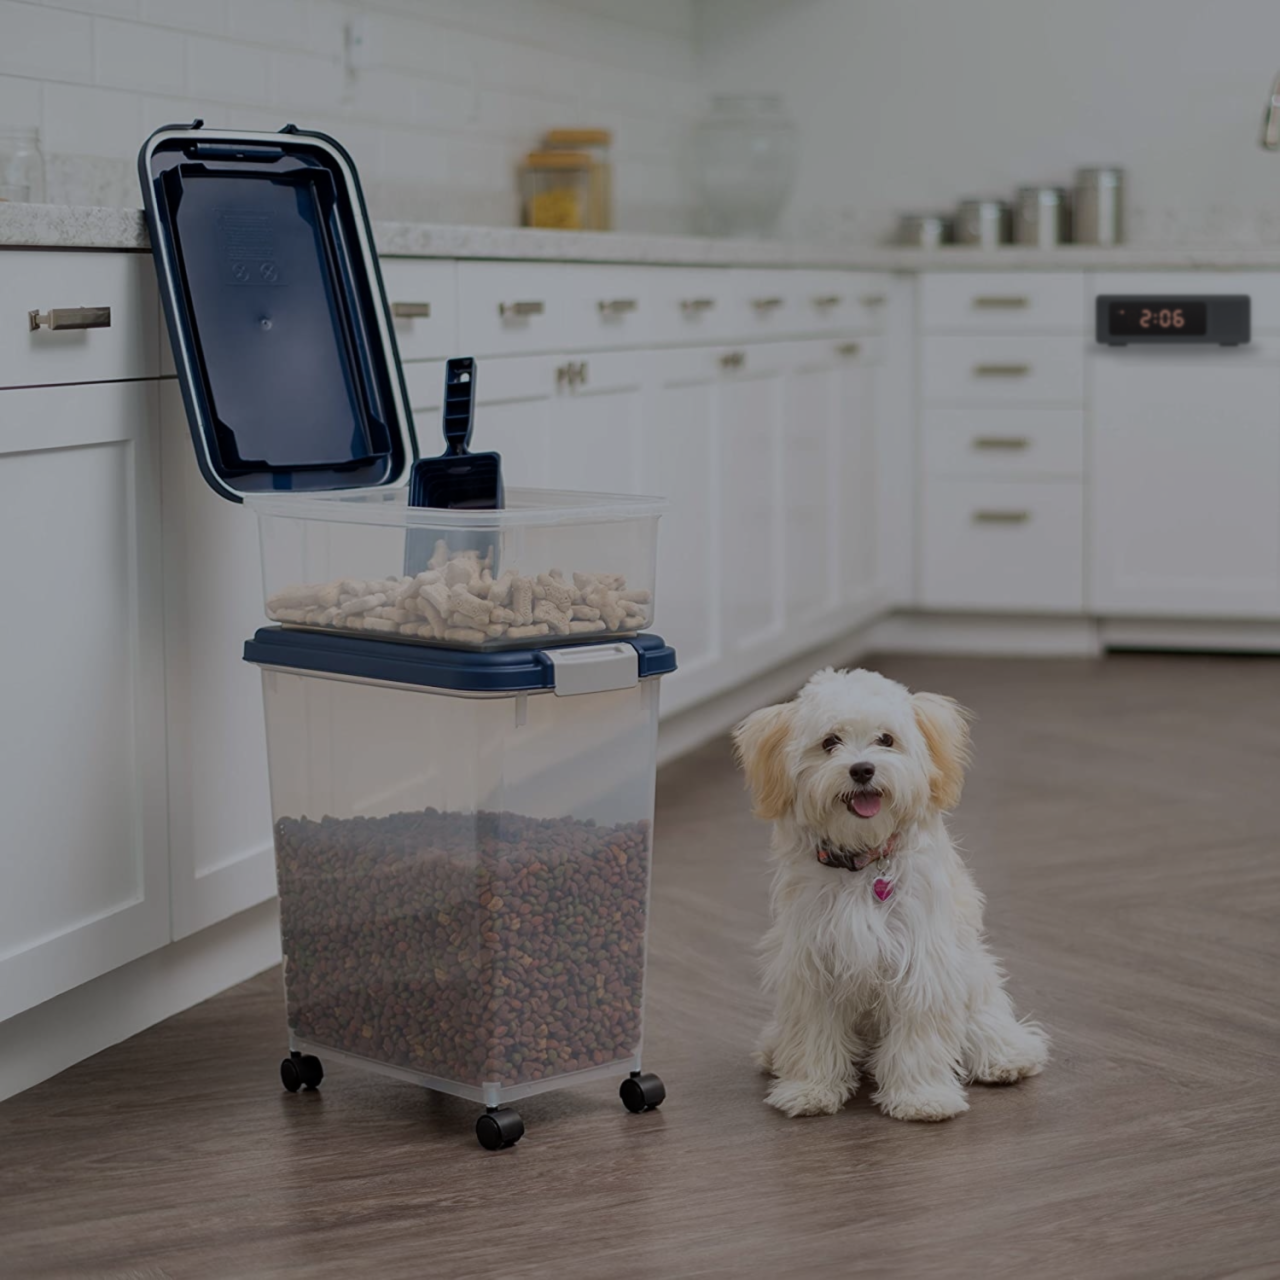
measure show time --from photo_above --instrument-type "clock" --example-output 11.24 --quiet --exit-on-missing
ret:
2.06
